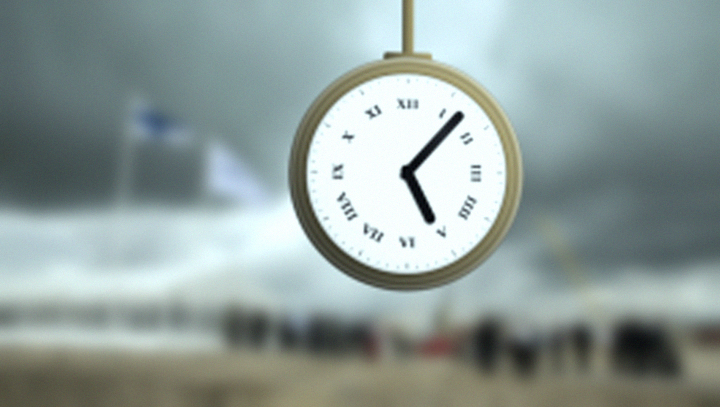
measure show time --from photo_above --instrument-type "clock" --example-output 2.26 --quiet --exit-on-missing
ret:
5.07
